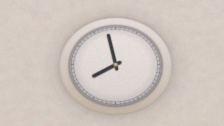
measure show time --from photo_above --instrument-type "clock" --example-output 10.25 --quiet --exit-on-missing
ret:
7.58
